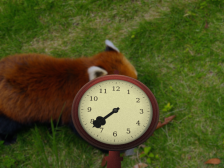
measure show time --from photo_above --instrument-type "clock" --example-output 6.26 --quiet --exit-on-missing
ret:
7.38
